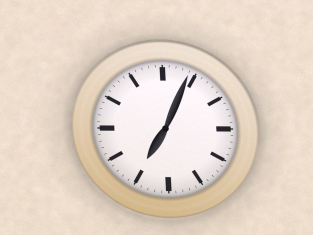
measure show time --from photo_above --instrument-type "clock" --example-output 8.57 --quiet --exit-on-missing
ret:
7.04
